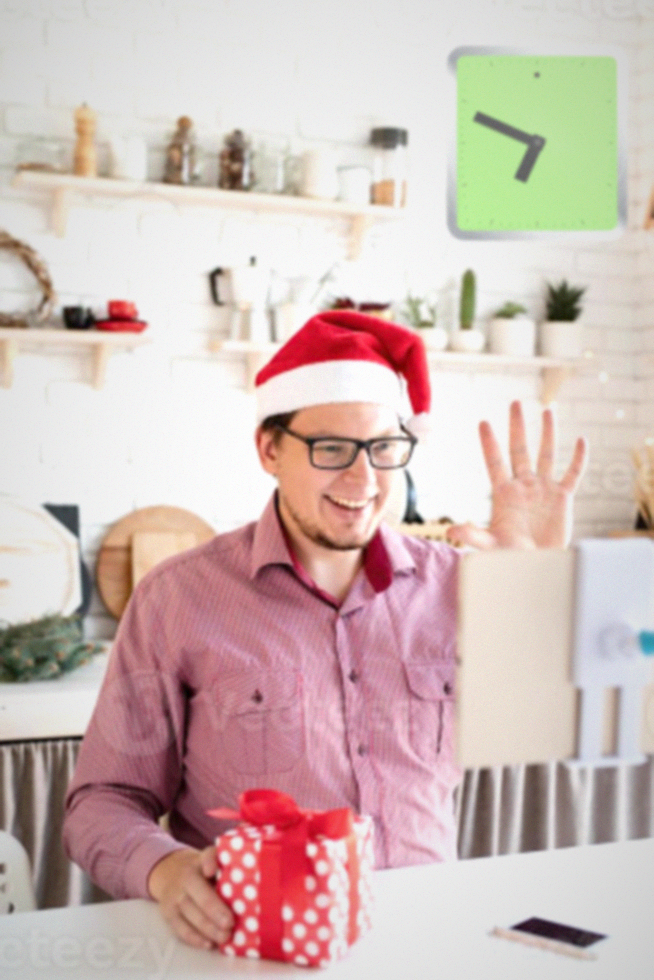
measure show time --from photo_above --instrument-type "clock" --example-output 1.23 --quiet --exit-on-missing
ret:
6.49
